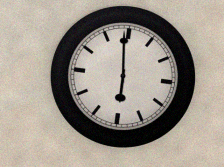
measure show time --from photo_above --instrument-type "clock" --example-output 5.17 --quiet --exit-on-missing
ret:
5.59
